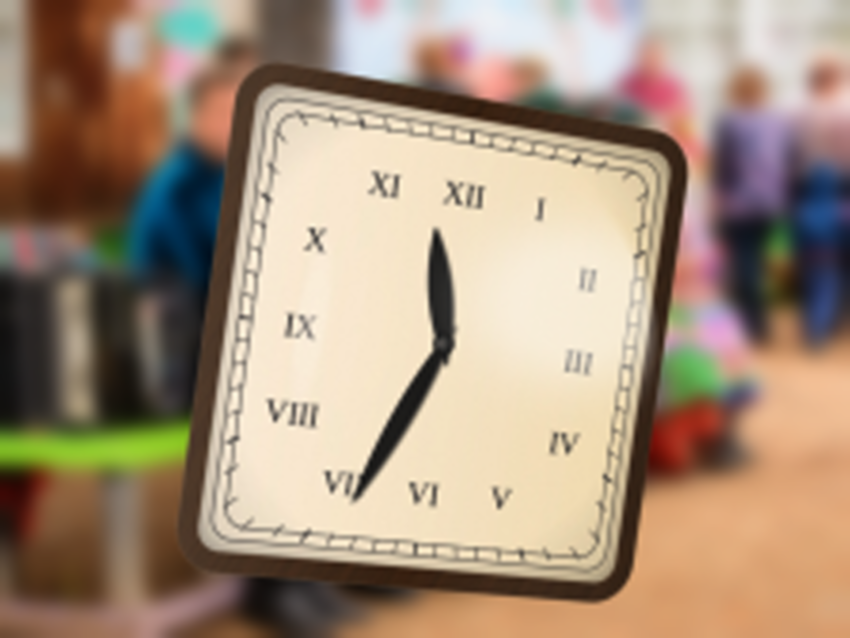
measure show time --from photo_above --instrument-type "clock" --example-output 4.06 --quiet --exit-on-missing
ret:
11.34
